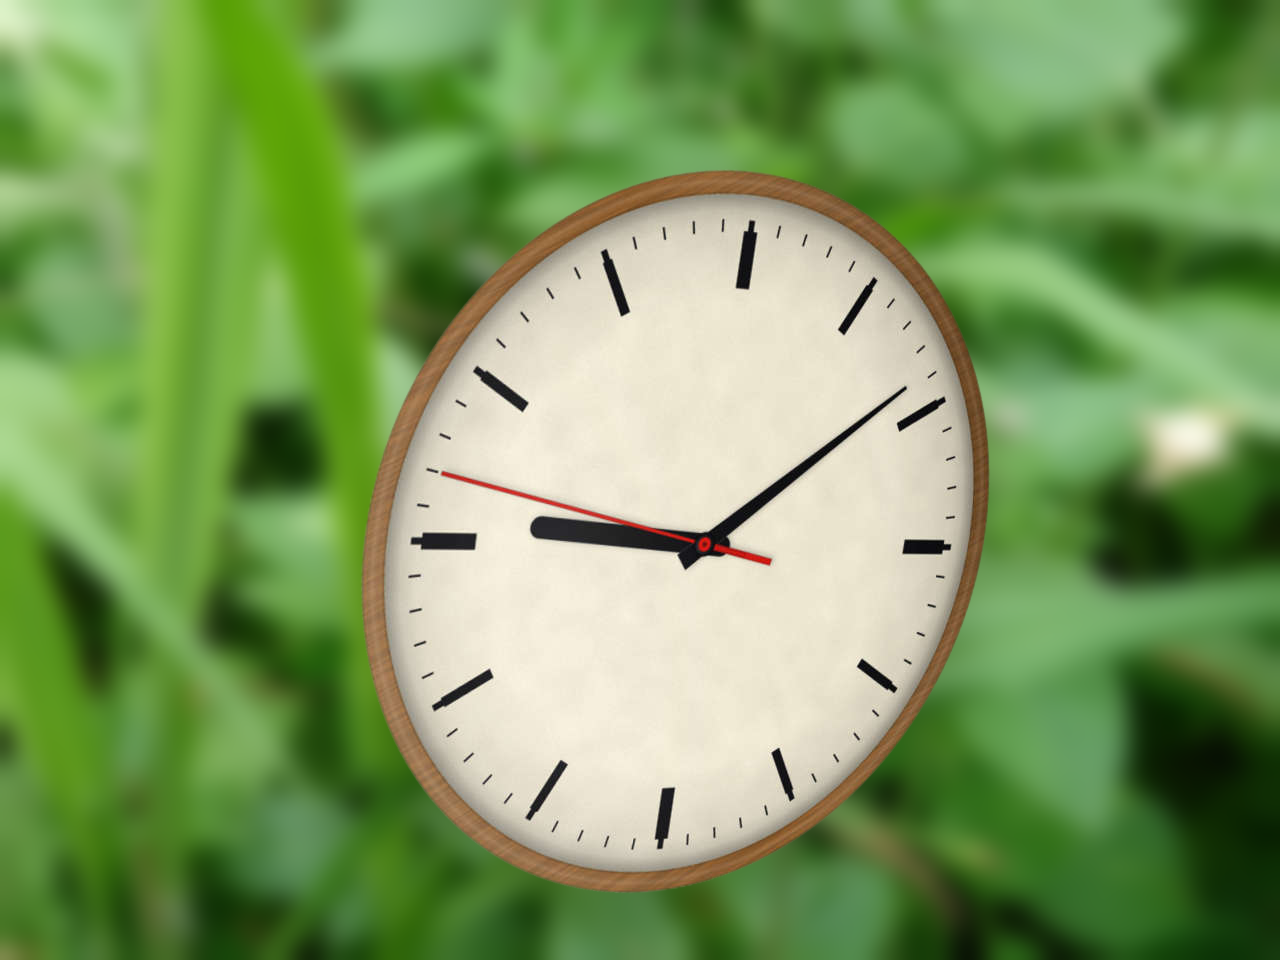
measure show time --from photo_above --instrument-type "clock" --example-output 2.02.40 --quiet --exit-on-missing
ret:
9.08.47
